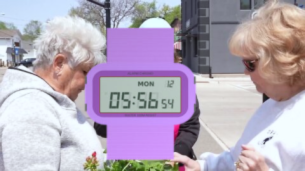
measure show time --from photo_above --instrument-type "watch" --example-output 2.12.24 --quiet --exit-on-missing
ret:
5.56.54
